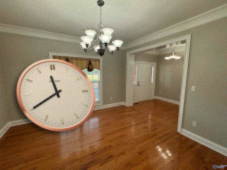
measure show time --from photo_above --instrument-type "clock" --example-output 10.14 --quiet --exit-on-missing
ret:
11.40
